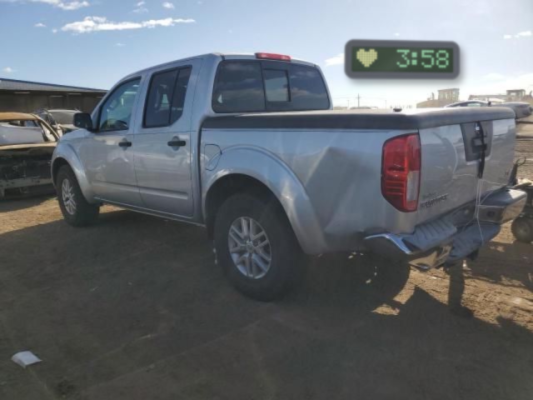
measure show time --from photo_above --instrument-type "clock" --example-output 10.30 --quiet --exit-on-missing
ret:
3.58
